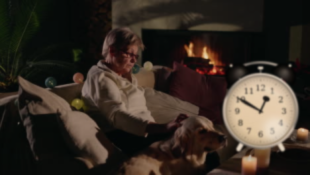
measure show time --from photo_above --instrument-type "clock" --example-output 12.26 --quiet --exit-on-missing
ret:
12.50
